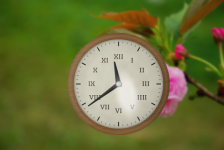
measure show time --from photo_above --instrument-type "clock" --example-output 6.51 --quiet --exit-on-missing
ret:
11.39
